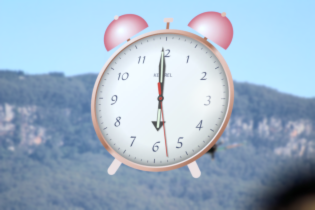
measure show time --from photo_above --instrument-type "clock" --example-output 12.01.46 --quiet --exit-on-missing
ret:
5.59.28
